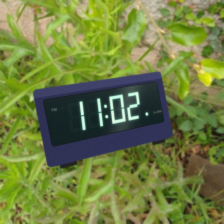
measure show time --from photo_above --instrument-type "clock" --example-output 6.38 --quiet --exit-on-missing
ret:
11.02
